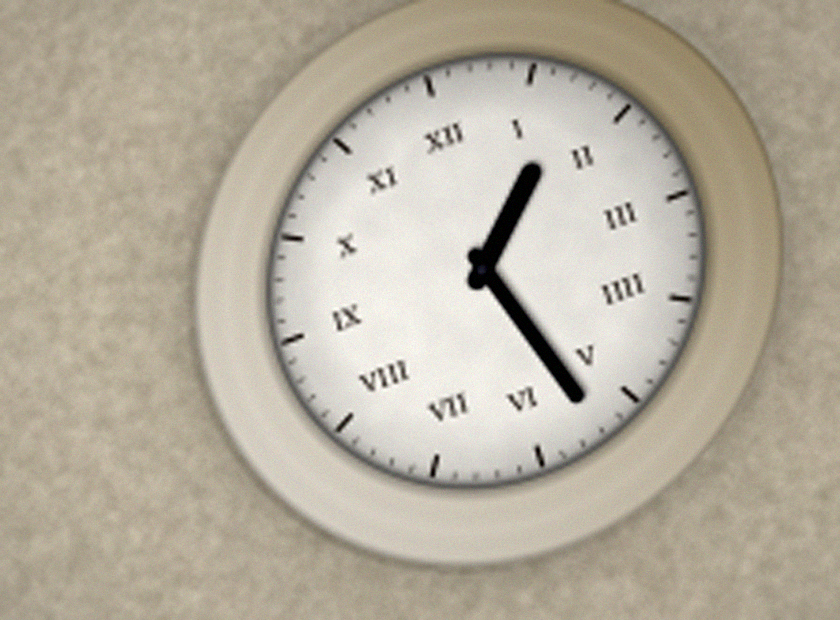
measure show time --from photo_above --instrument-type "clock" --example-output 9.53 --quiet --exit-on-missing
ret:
1.27
